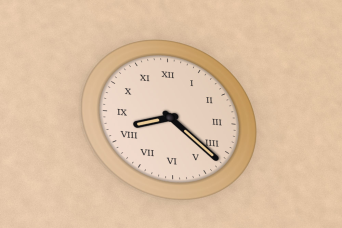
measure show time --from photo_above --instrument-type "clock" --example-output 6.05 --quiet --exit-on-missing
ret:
8.22
